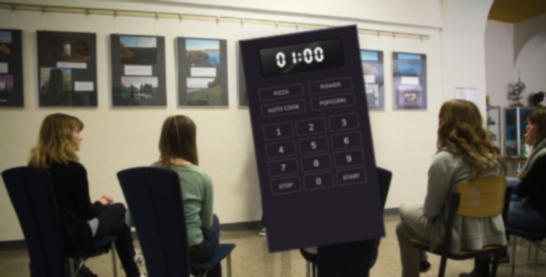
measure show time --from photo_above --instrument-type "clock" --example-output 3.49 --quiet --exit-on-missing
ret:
1.00
